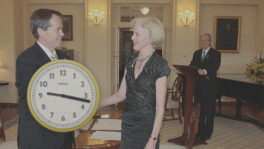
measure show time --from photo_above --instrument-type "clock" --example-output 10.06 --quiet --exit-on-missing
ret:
9.17
